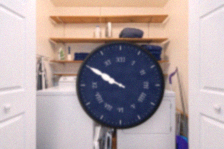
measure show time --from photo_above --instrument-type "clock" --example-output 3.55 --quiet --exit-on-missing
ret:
9.50
